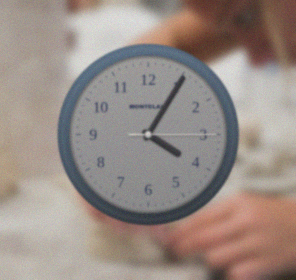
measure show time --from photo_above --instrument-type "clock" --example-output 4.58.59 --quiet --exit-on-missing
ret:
4.05.15
